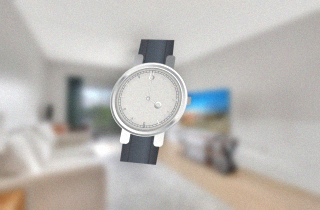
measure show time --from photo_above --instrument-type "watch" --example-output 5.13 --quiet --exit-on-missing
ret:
4.00
